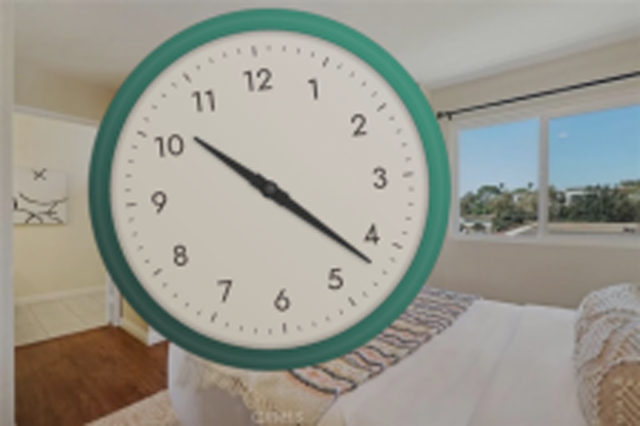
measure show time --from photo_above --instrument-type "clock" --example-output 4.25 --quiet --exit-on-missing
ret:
10.22
